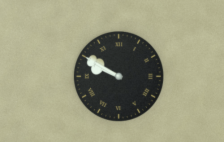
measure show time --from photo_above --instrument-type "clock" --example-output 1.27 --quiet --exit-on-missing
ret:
9.50
